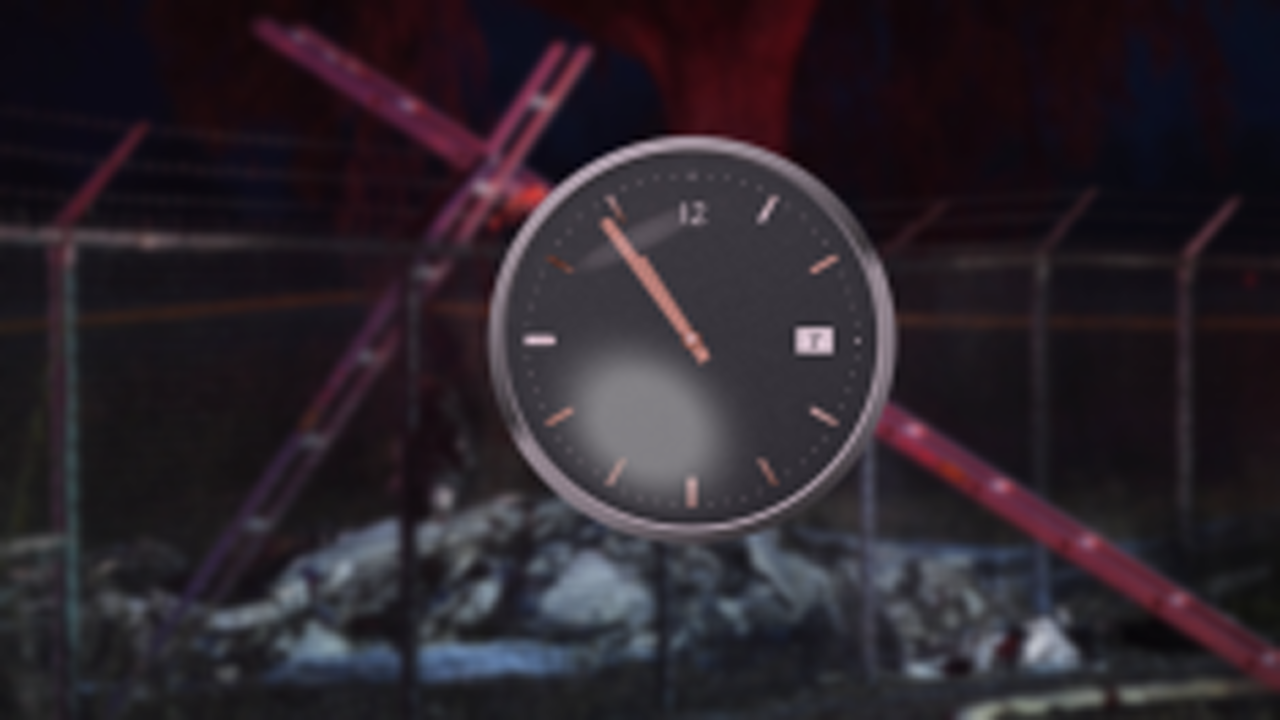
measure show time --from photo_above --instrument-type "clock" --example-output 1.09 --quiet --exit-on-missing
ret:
10.54
